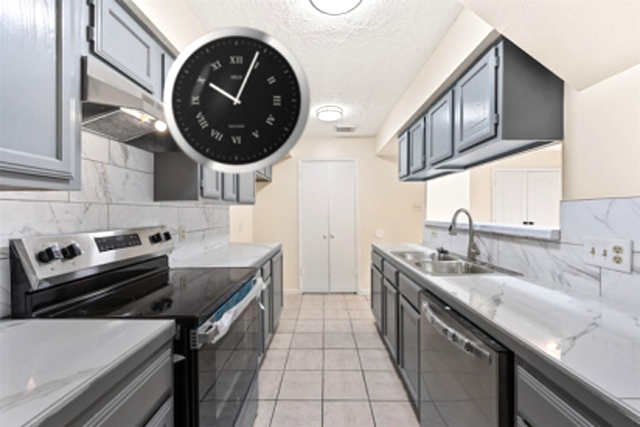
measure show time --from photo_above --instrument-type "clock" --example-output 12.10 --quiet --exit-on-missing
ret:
10.04
